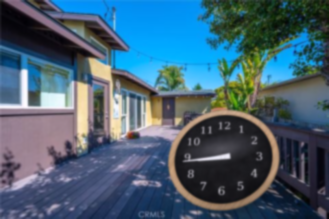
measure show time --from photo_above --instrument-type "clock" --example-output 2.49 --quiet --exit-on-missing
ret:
8.44
